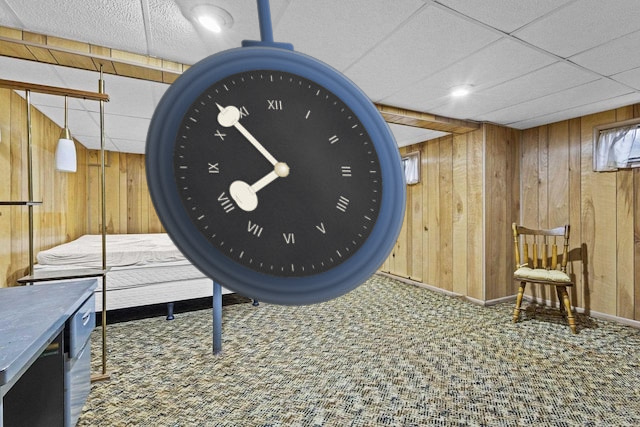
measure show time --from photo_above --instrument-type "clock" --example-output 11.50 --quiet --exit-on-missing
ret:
7.53
